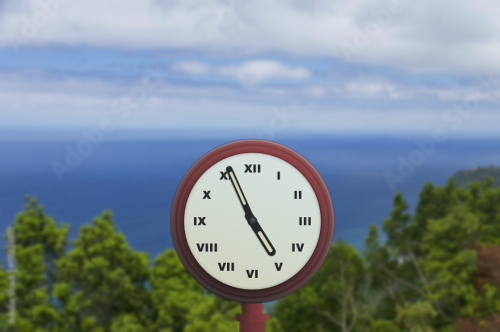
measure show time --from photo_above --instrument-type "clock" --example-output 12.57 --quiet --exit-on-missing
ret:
4.56
